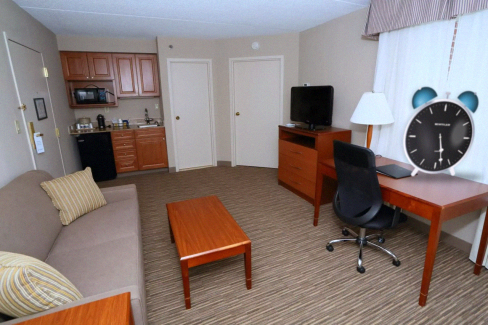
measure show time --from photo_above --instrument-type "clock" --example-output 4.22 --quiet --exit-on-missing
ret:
5.28
